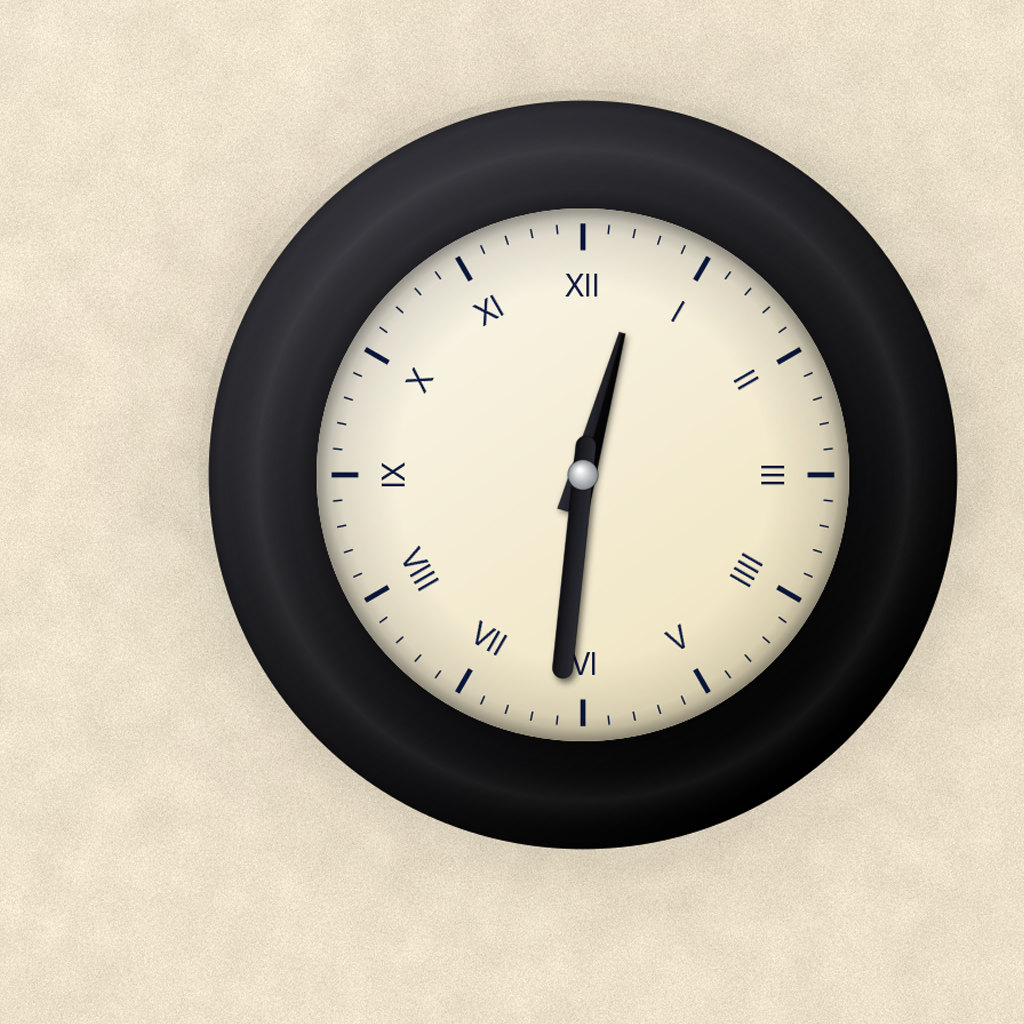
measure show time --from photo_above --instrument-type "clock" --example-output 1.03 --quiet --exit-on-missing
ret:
12.31
